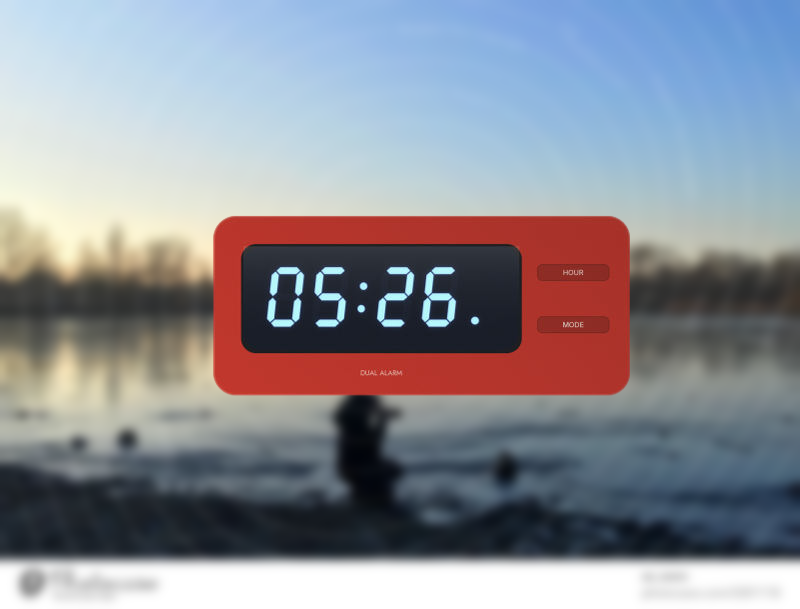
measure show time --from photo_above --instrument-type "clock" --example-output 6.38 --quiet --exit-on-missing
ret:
5.26
